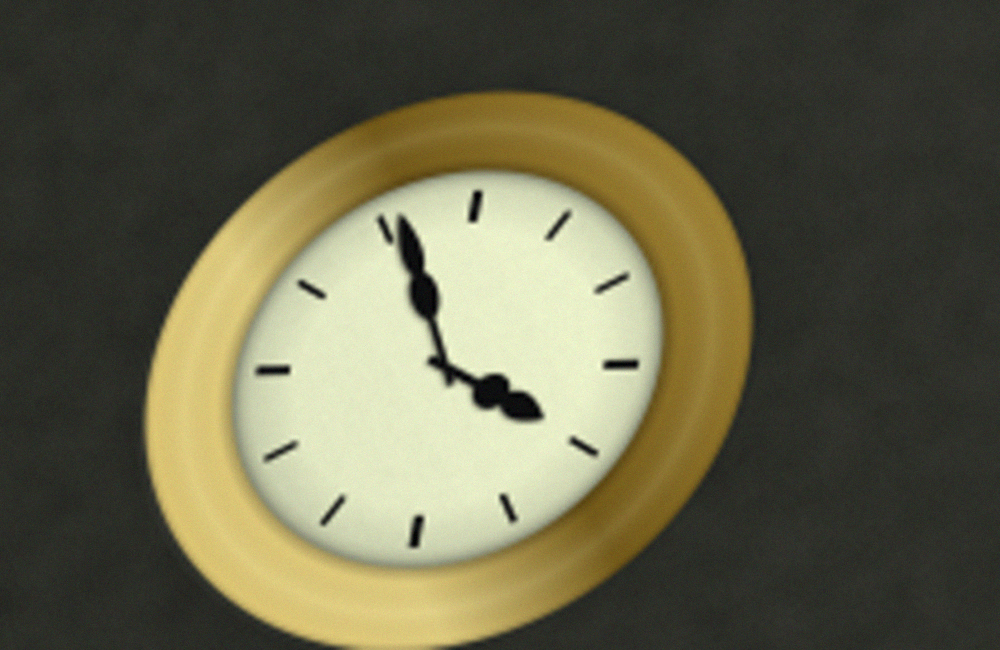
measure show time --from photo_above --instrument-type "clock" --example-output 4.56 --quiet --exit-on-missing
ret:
3.56
